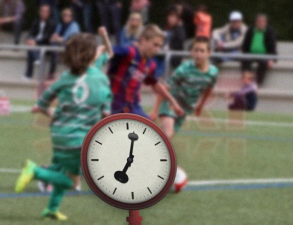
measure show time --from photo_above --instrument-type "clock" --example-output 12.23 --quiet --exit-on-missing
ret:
7.02
